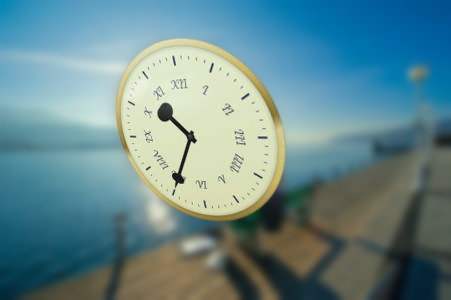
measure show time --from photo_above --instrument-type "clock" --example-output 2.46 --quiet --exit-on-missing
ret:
10.35
